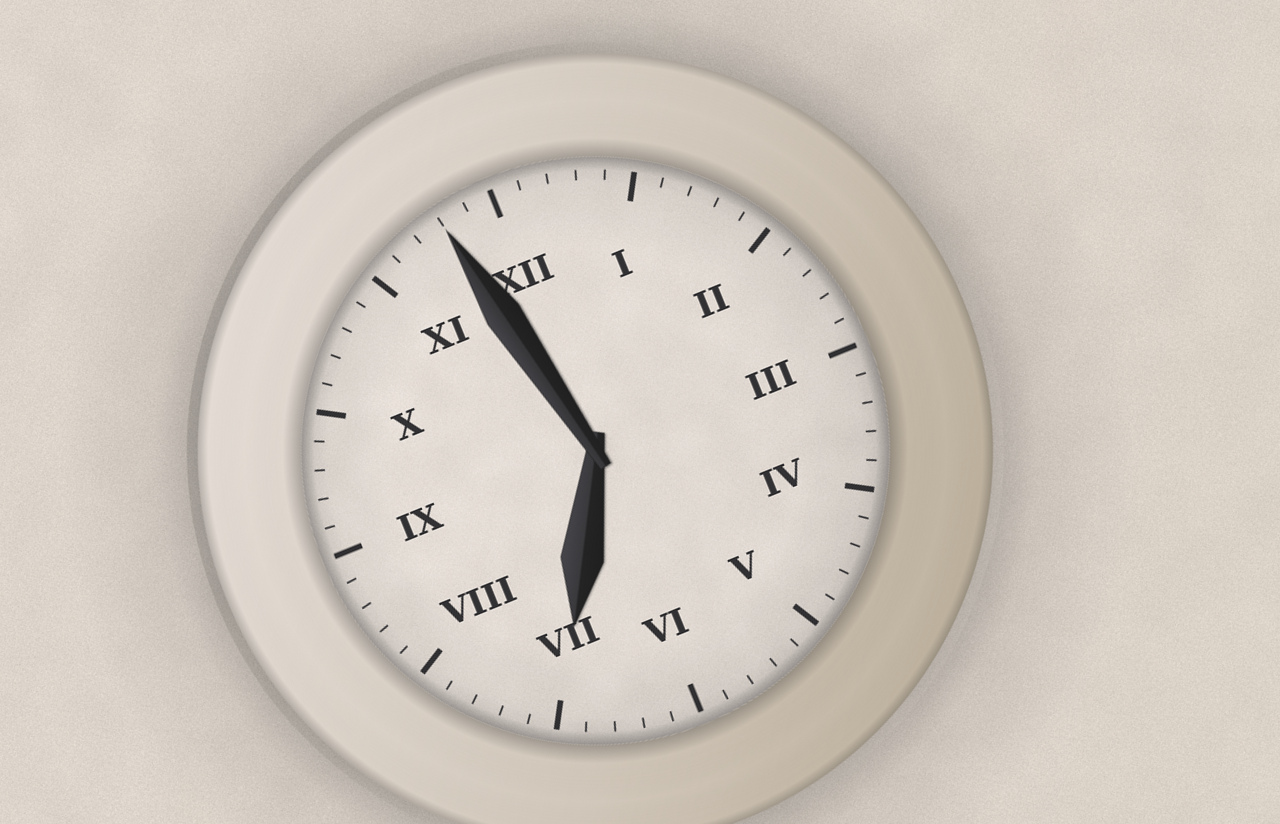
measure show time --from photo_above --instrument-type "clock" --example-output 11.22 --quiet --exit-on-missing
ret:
6.58
